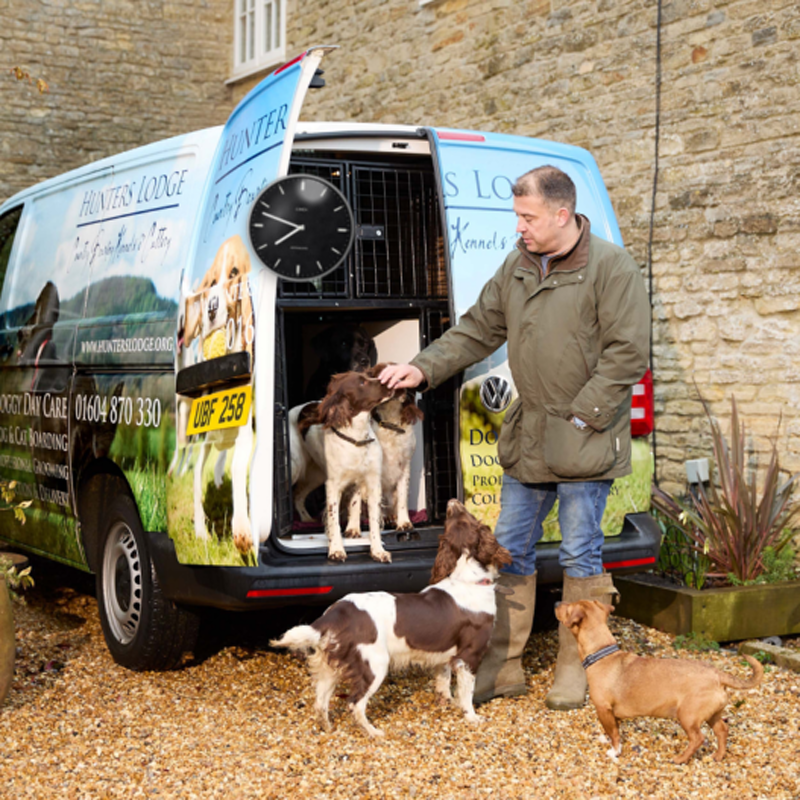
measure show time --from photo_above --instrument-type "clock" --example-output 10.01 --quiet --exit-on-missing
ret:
7.48
